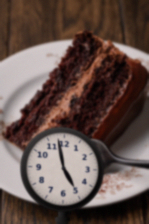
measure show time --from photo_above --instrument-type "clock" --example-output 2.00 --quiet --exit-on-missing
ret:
4.58
